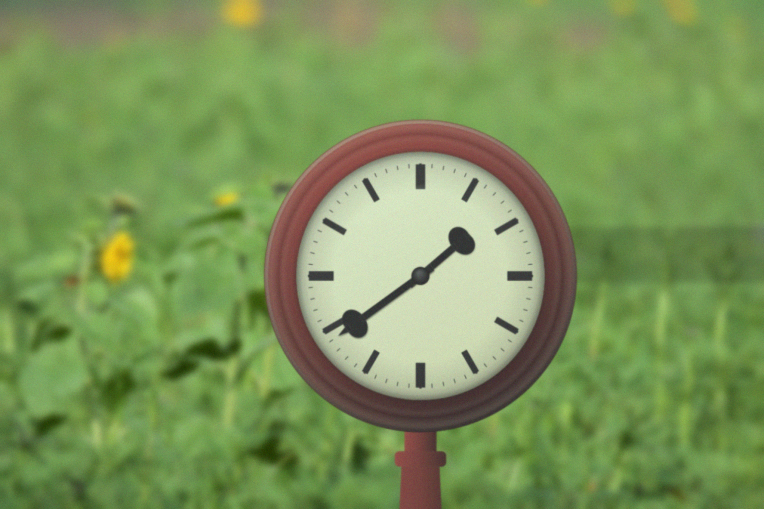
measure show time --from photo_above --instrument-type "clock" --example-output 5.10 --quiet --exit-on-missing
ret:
1.39
